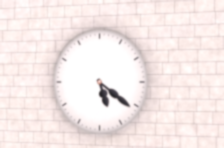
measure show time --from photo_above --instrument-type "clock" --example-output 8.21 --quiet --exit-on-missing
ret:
5.21
